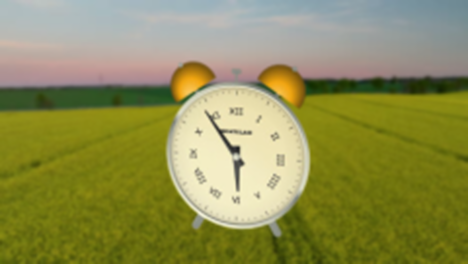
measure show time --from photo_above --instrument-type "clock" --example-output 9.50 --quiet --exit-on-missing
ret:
5.54
